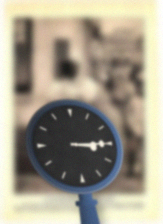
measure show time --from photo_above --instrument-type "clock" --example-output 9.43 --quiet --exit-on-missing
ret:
3.15
